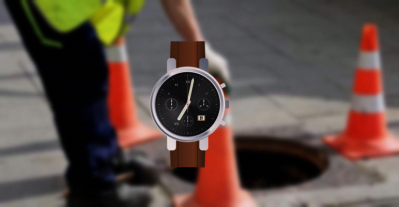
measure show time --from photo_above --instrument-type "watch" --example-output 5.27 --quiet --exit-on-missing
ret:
7.02
